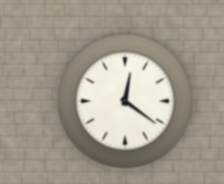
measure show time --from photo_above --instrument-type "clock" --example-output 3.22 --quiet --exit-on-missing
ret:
12.21
